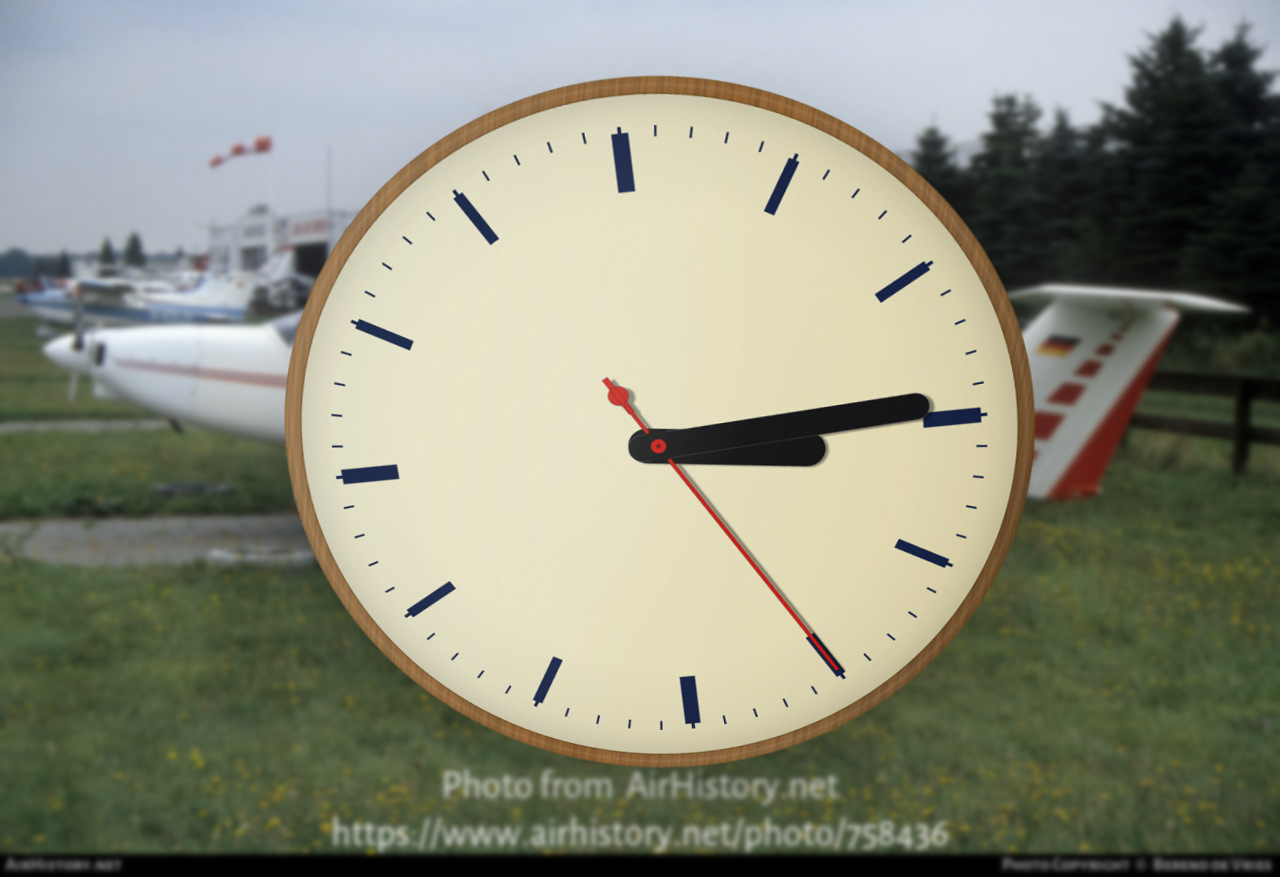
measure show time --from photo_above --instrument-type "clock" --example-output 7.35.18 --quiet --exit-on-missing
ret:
3.14.25
